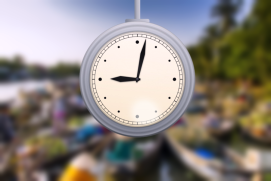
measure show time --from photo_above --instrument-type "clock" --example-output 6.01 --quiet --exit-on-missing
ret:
9.02
